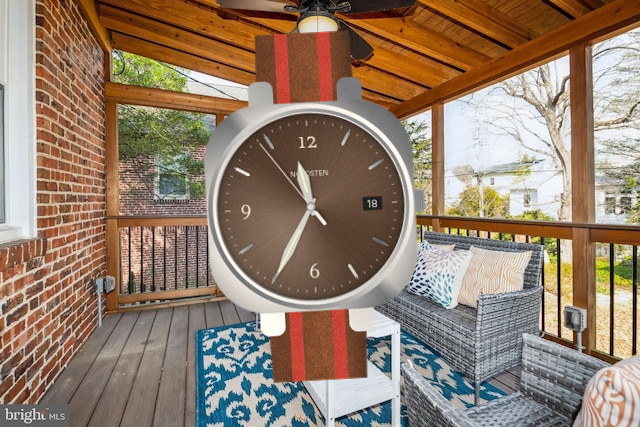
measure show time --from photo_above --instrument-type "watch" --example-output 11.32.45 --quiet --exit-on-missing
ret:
11.34.54
